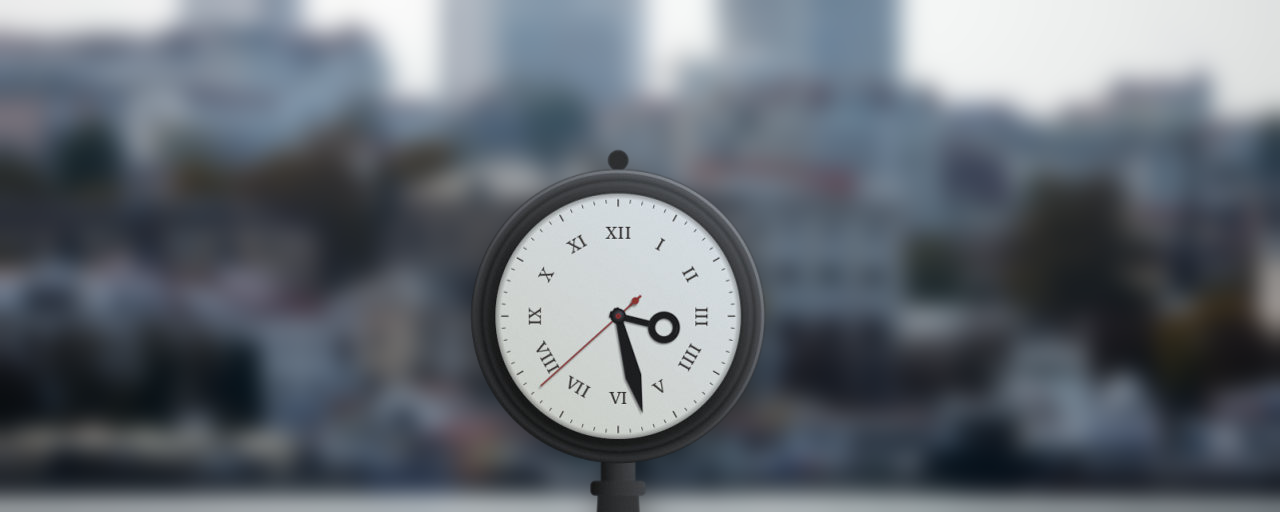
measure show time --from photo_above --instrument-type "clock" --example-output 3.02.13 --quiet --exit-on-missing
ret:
3.27.38
